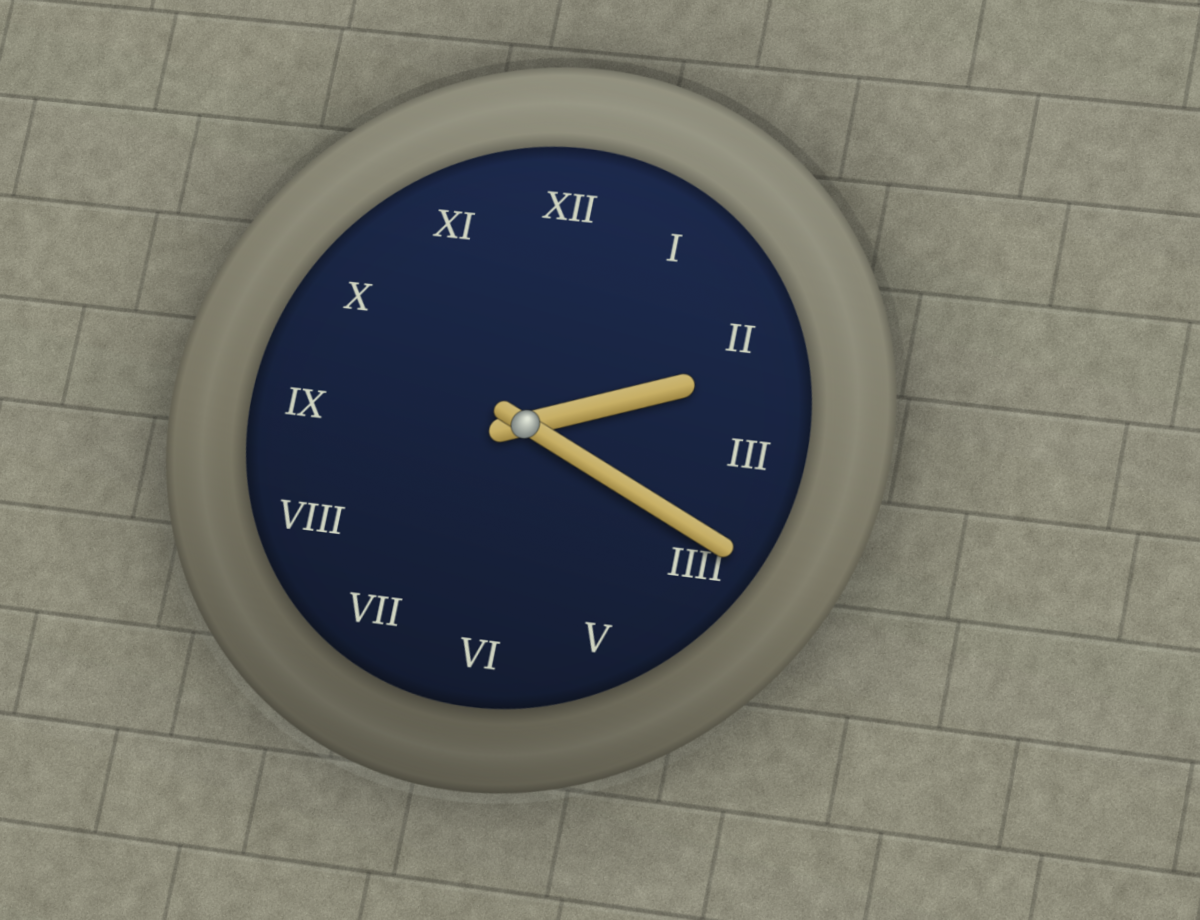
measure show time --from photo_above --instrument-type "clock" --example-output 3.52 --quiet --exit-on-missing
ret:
2.19
